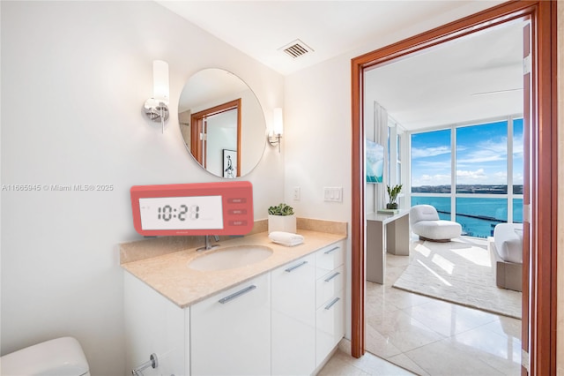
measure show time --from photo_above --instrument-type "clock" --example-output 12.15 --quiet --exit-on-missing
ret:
10.21
